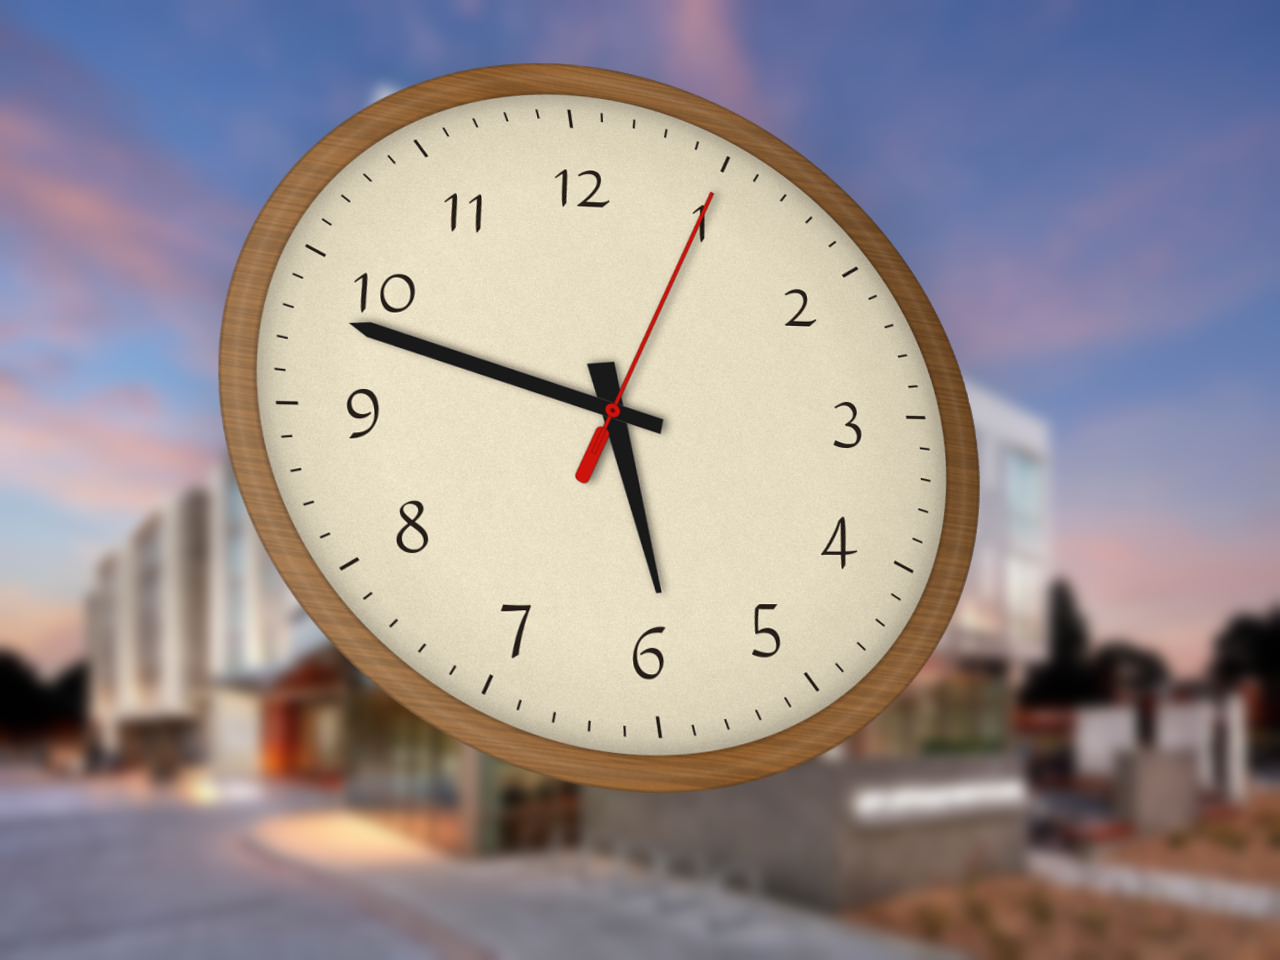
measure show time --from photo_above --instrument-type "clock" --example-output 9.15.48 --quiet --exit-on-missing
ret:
5.48.05
